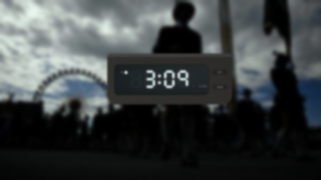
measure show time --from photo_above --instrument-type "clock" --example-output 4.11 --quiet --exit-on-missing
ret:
3.09
